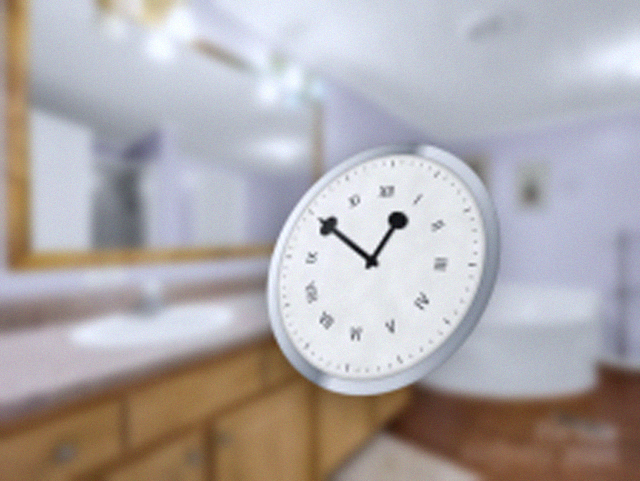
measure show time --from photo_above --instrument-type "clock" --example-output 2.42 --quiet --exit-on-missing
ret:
12.50
